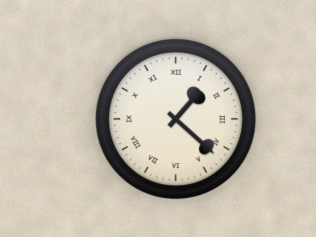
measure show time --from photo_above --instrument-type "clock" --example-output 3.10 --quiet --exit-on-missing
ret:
1.22
